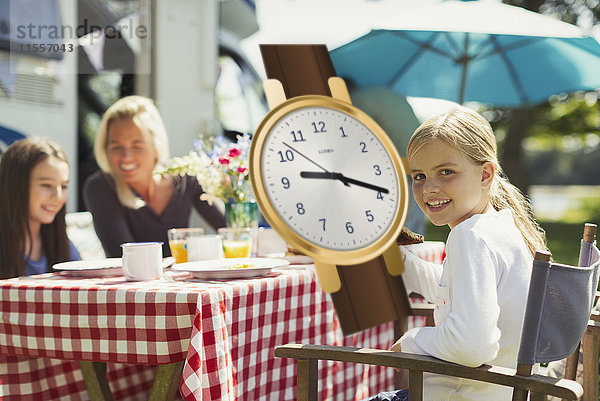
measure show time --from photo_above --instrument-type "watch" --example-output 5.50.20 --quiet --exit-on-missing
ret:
9.18.52
